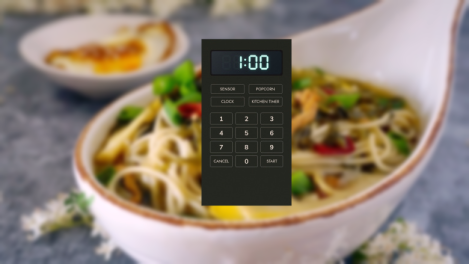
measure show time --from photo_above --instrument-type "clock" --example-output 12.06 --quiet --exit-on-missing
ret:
1.00
